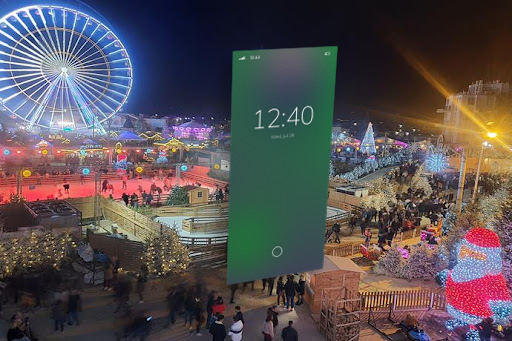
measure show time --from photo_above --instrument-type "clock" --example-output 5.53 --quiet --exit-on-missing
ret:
12.40
